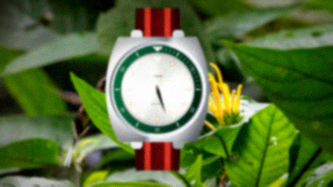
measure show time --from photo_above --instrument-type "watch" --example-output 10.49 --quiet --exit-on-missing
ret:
5.27
